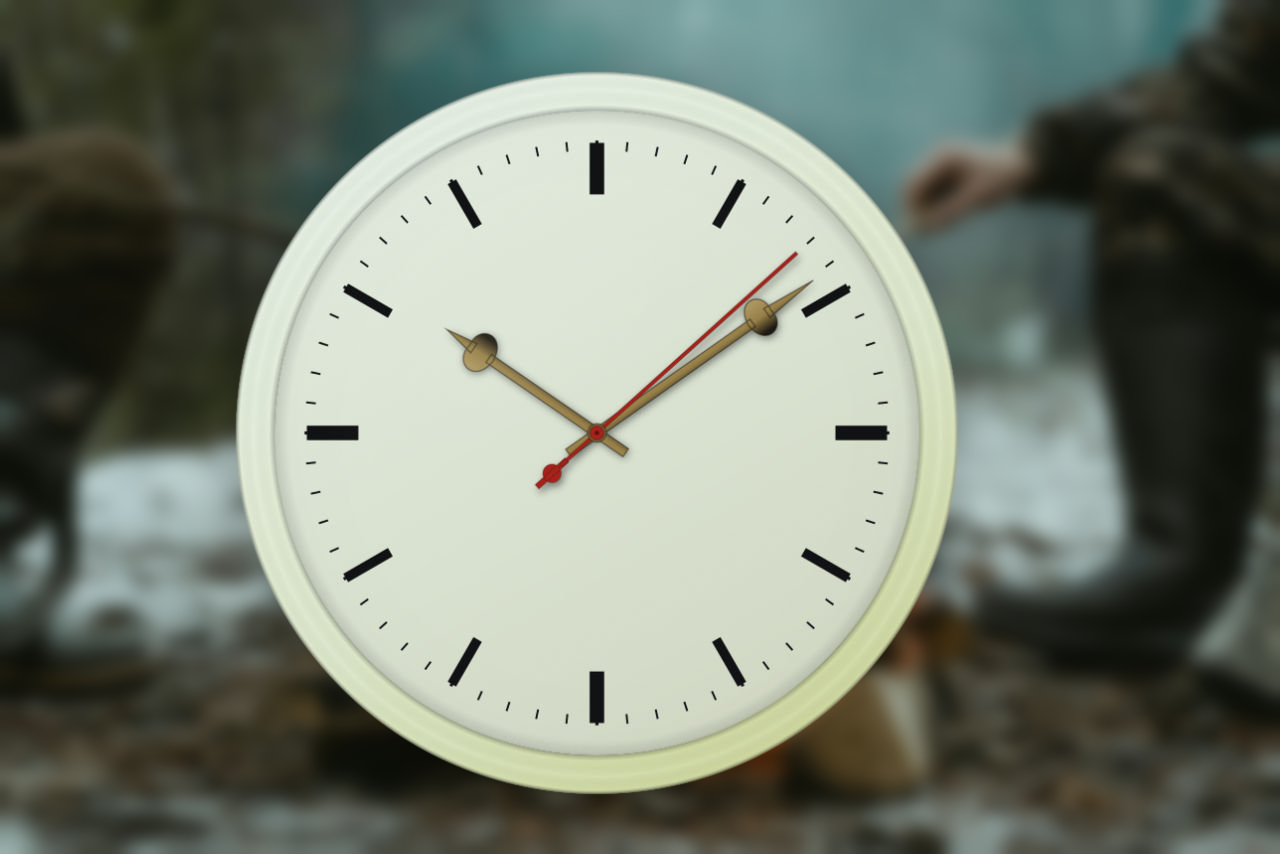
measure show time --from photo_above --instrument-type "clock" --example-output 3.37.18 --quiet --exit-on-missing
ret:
10.09.08
